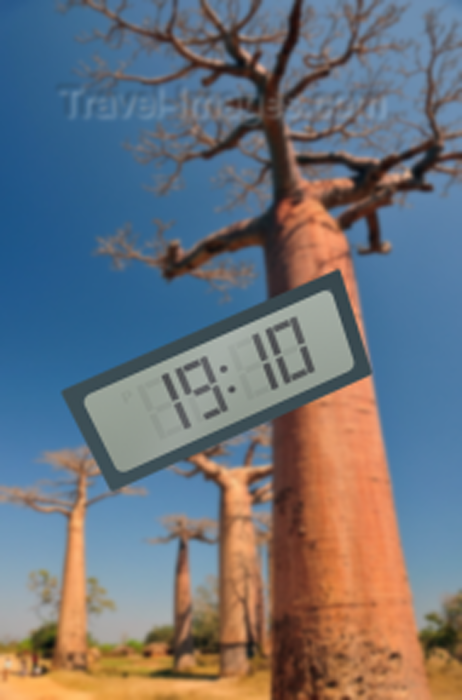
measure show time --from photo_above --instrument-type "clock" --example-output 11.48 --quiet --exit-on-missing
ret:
19.10
